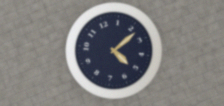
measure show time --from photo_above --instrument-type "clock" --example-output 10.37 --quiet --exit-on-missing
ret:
5.12
